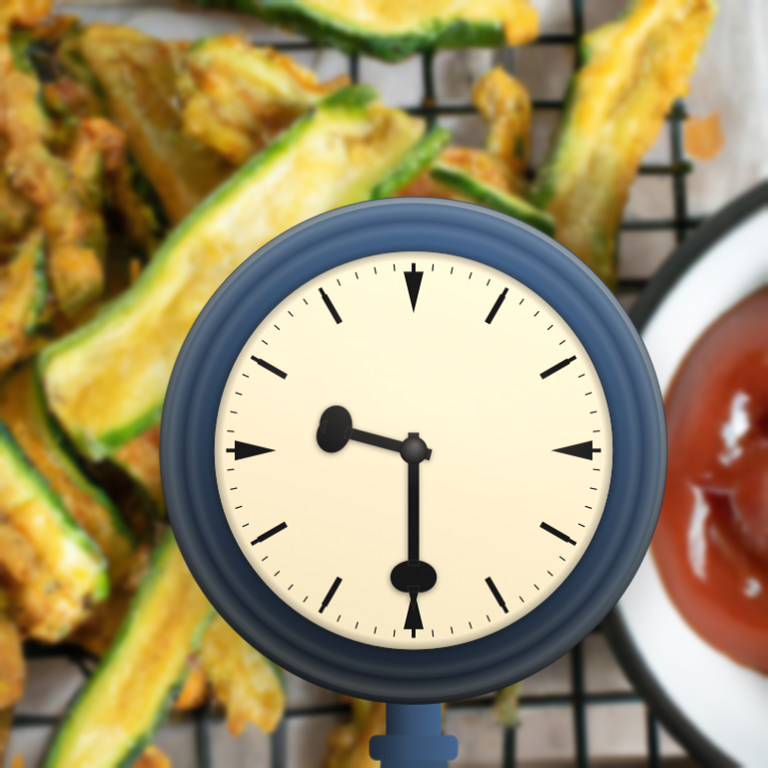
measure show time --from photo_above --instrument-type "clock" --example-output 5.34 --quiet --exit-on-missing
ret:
9.30
